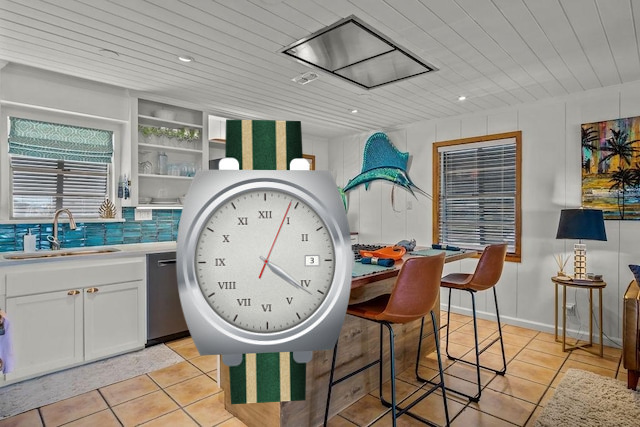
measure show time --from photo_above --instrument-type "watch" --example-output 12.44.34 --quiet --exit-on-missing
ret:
4.21.04
